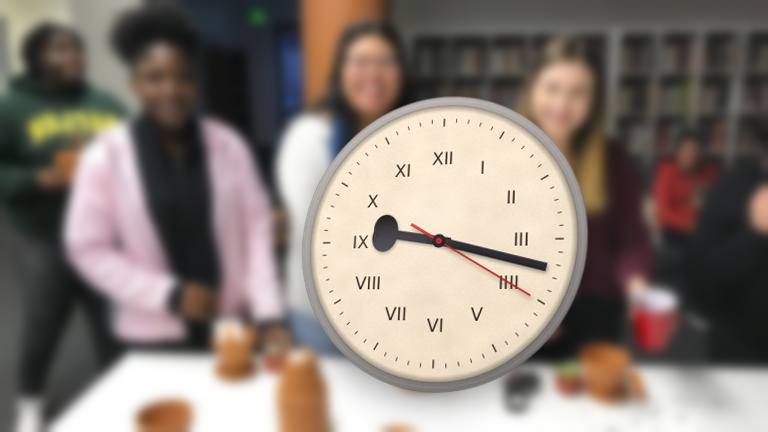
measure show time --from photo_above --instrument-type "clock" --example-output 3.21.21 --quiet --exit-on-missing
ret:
9.17.20
